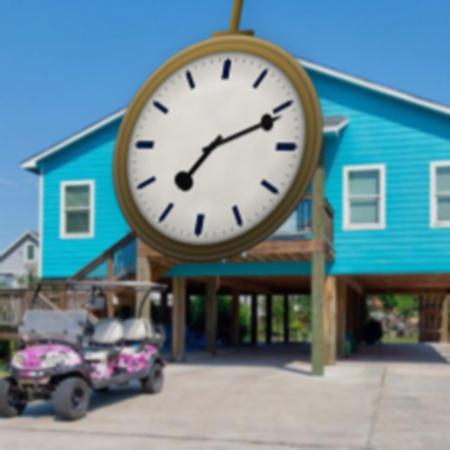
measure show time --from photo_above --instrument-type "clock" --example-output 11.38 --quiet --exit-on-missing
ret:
7.11
